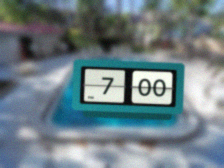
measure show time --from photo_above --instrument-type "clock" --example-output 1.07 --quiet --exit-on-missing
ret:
7.00
